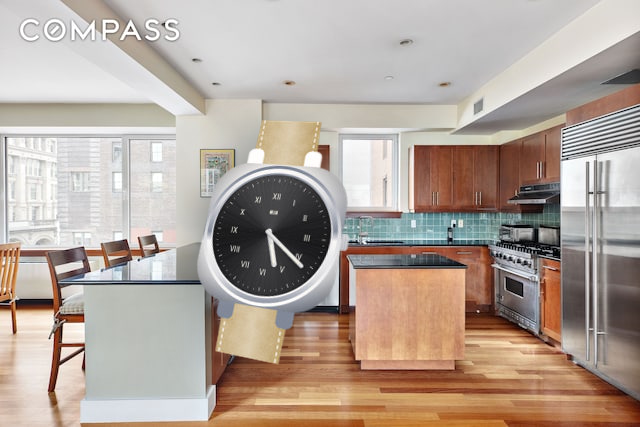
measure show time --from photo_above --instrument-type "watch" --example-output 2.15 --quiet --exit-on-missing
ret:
5.21
